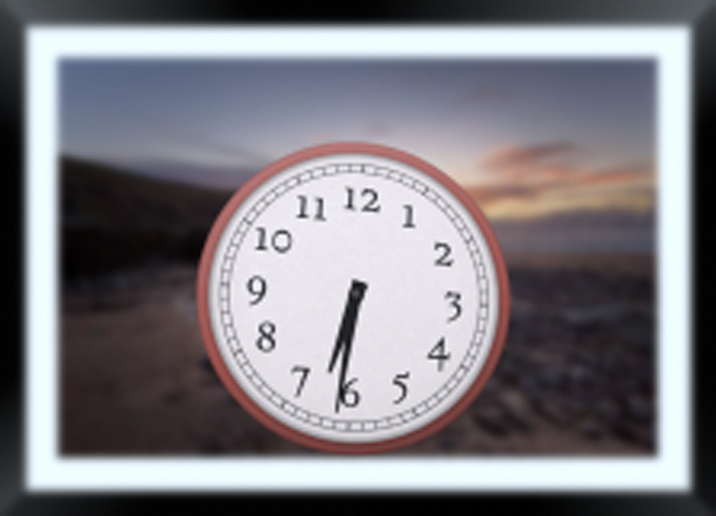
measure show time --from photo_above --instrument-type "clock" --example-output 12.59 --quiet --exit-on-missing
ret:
6.31
